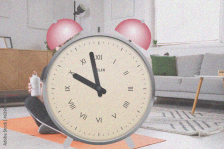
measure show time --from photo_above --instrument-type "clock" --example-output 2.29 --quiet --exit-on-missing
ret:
9.58
